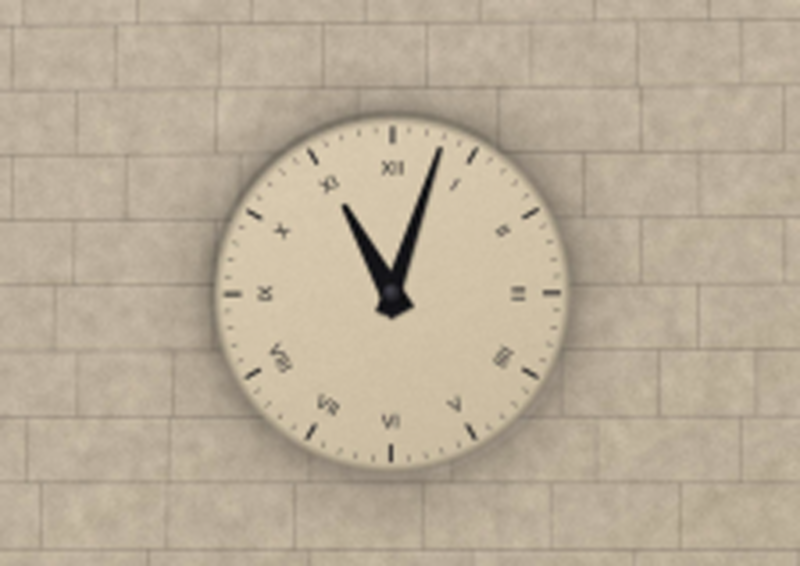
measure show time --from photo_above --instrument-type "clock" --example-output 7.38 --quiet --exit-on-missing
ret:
11.03
